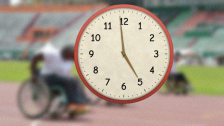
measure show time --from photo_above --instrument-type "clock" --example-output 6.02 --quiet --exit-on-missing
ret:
4.59
